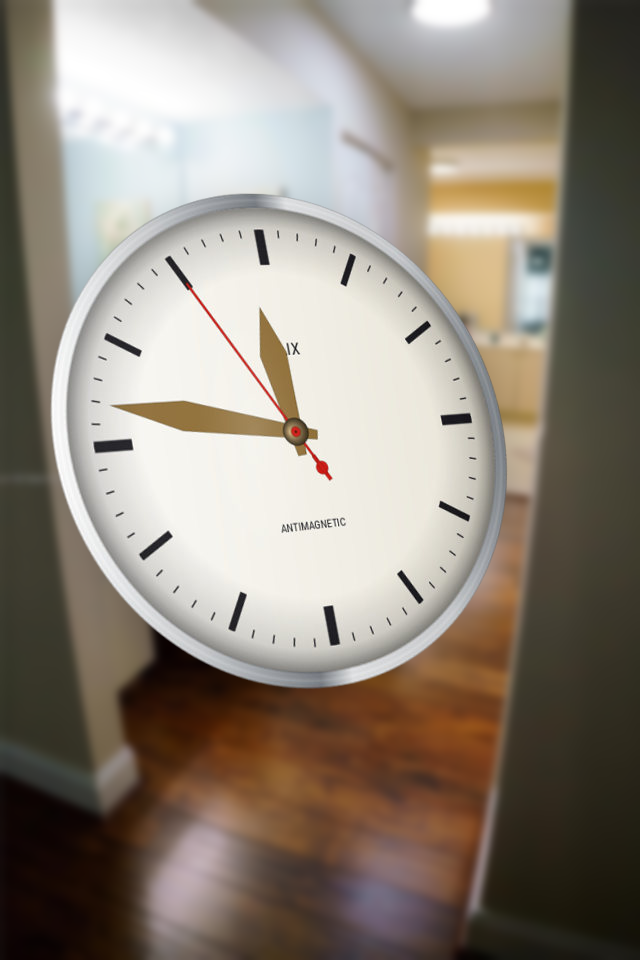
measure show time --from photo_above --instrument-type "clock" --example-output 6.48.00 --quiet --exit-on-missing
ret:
11.46.55
